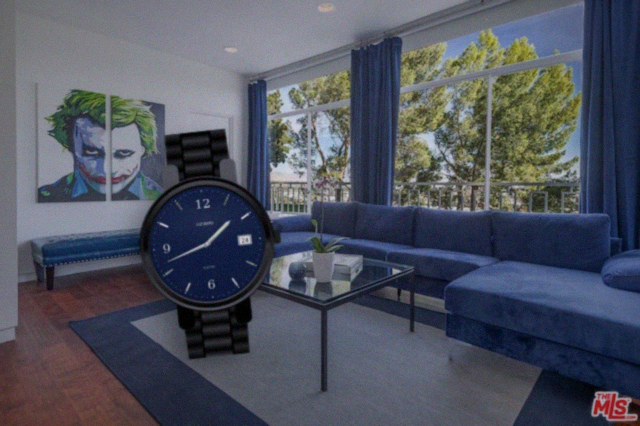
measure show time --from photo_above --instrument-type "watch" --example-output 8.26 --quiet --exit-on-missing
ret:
1.42
